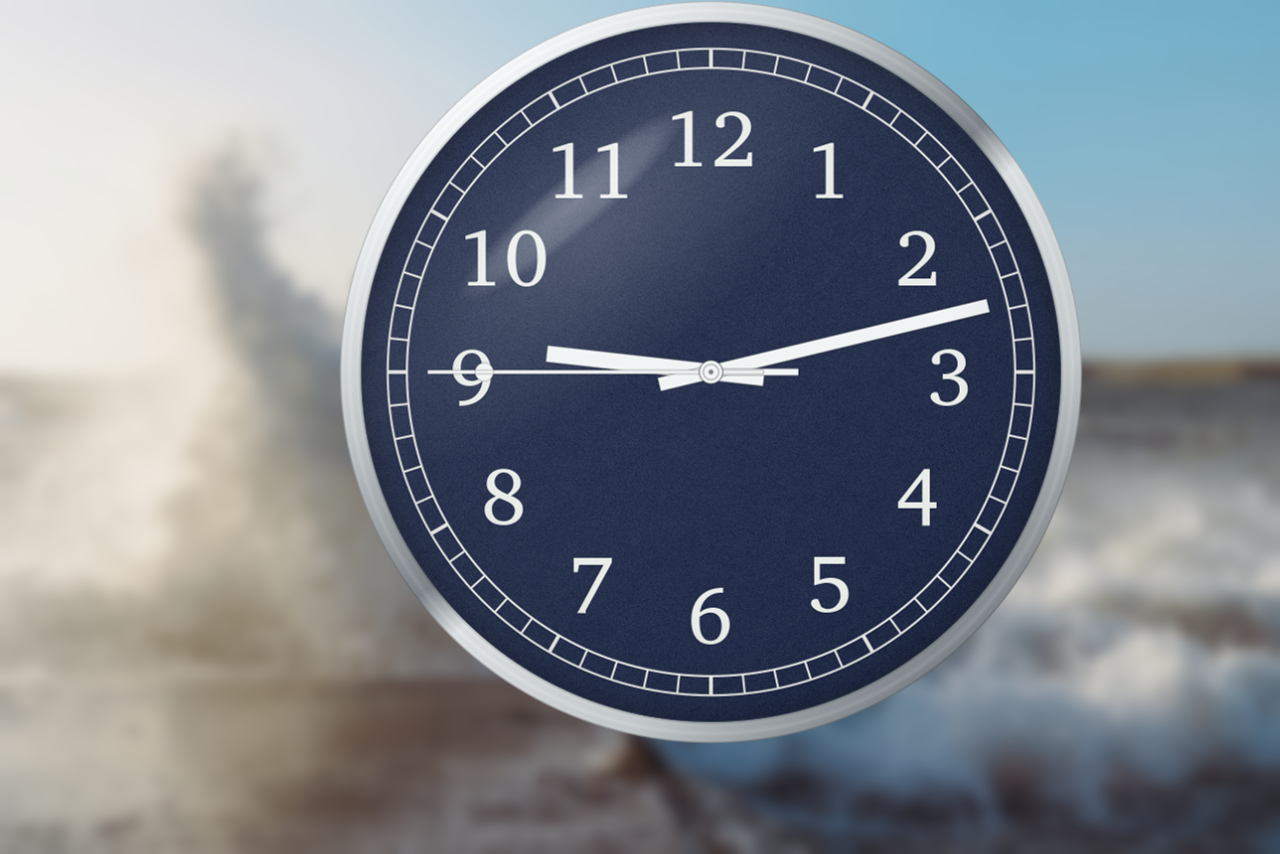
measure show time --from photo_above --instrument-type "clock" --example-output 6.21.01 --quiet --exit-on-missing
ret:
9.12.45
